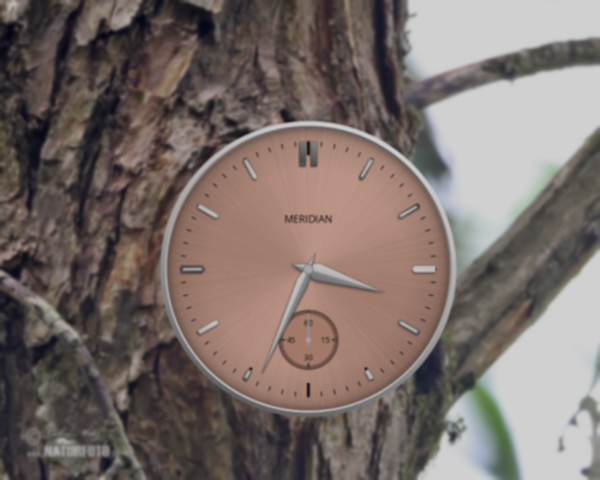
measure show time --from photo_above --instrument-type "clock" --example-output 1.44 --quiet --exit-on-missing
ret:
3.34
